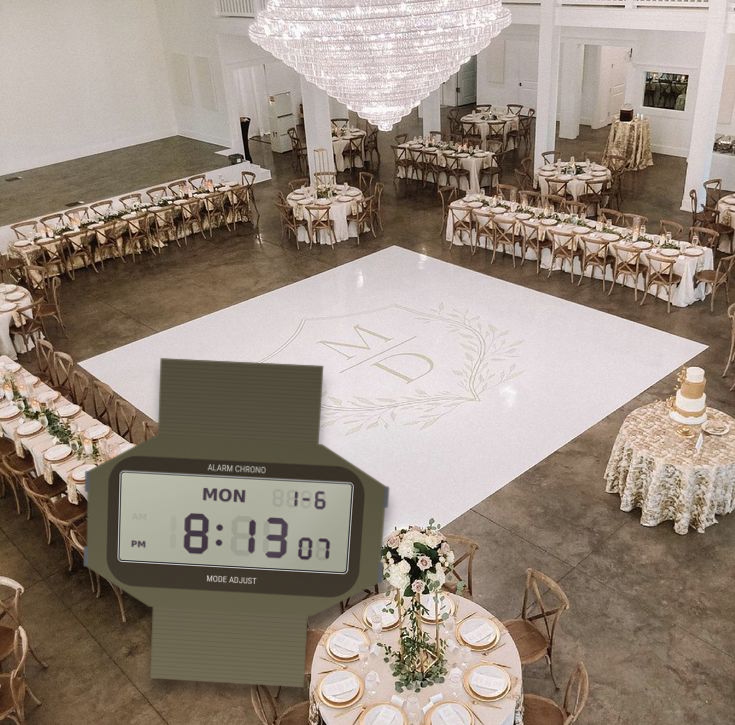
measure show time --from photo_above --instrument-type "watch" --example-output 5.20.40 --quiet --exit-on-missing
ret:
8.13.07
